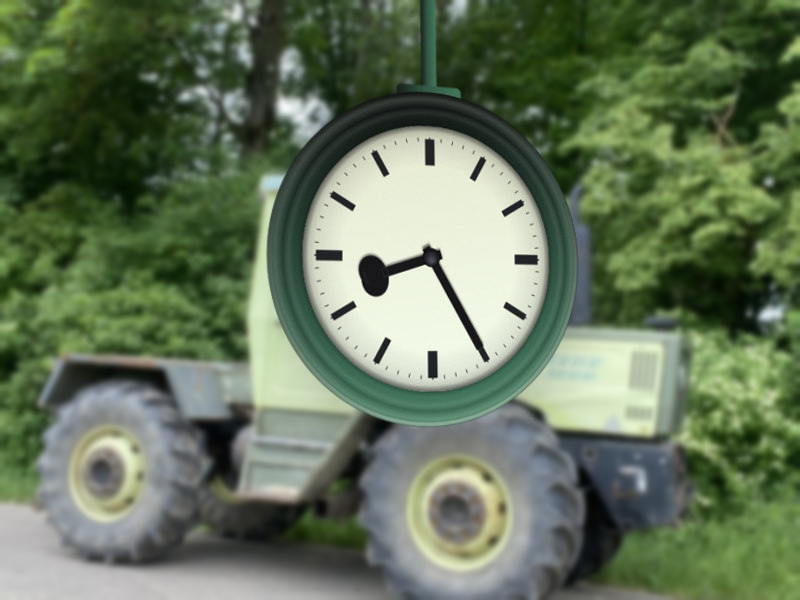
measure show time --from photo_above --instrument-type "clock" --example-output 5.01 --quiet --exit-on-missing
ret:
8.25
